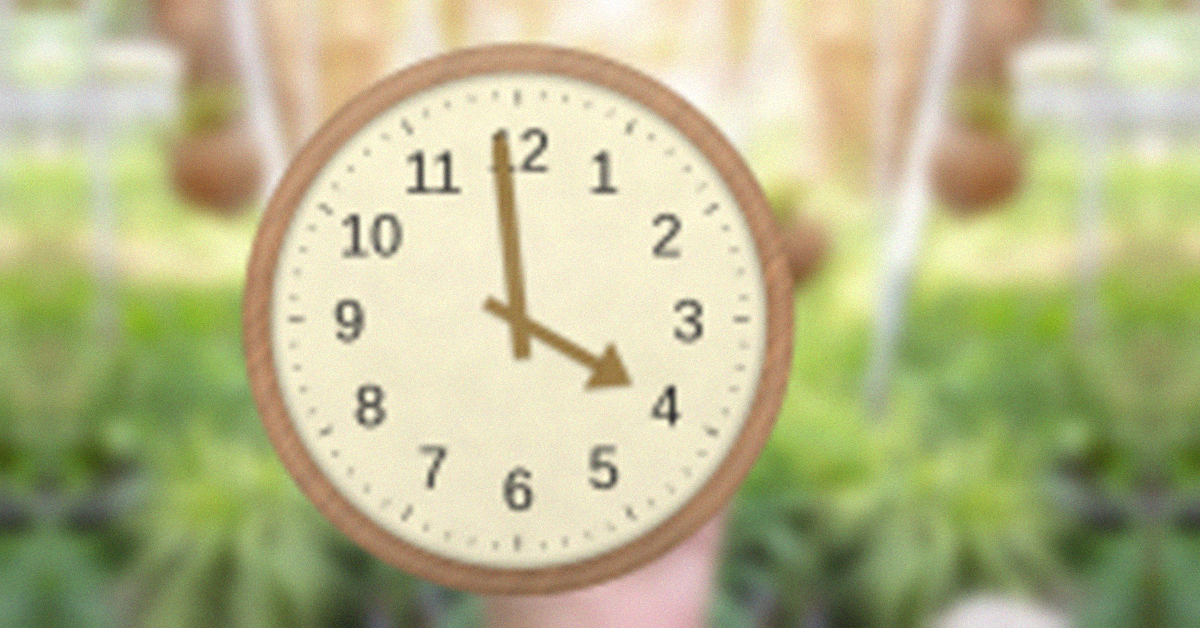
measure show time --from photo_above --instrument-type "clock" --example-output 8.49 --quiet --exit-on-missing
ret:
3.59
